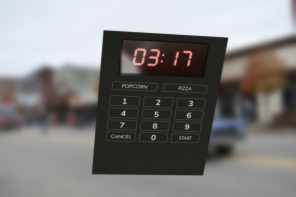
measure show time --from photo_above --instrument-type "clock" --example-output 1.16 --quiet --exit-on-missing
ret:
3.17
